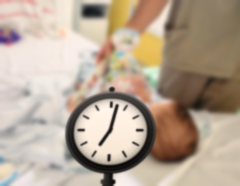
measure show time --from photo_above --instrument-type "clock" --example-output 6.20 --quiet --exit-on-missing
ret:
7.02
